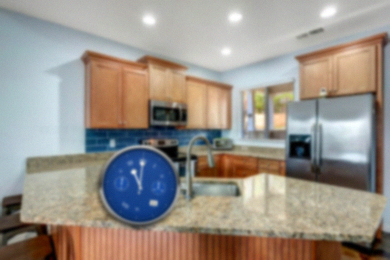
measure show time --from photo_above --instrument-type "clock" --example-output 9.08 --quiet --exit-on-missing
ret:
11.00
